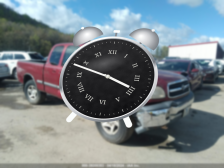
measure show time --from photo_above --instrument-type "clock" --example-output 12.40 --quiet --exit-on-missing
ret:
3.48
